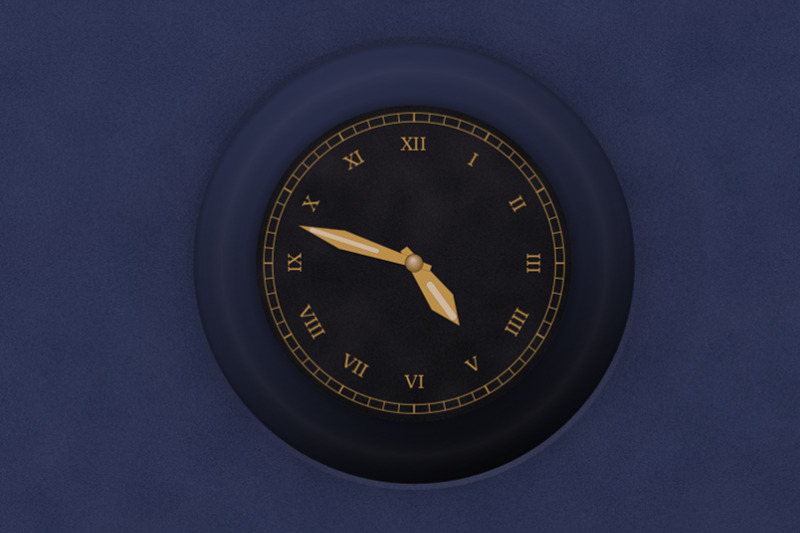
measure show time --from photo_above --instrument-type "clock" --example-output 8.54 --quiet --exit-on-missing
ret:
4.48
